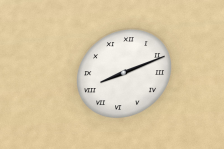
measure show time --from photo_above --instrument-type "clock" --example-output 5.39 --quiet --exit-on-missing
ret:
8.11
